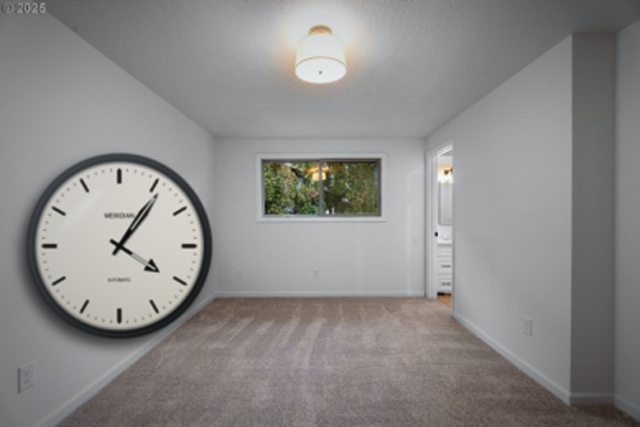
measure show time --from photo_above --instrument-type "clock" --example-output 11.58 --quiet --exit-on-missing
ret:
4.06
